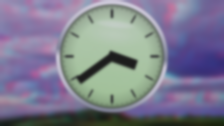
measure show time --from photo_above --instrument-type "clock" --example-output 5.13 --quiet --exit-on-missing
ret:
3.39
